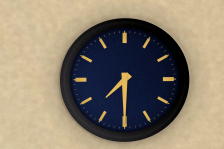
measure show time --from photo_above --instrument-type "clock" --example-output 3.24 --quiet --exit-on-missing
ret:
7.30
